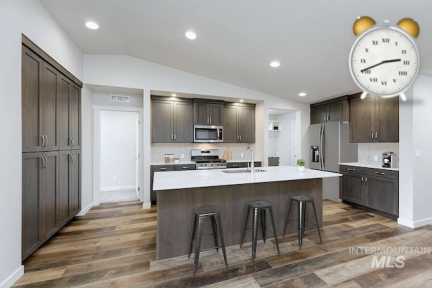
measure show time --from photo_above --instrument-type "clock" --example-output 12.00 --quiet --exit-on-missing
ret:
2.41
